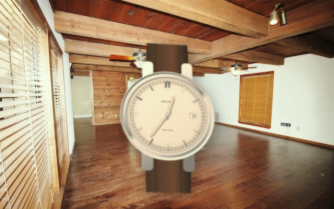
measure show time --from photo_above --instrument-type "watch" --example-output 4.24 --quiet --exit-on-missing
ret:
12.36
